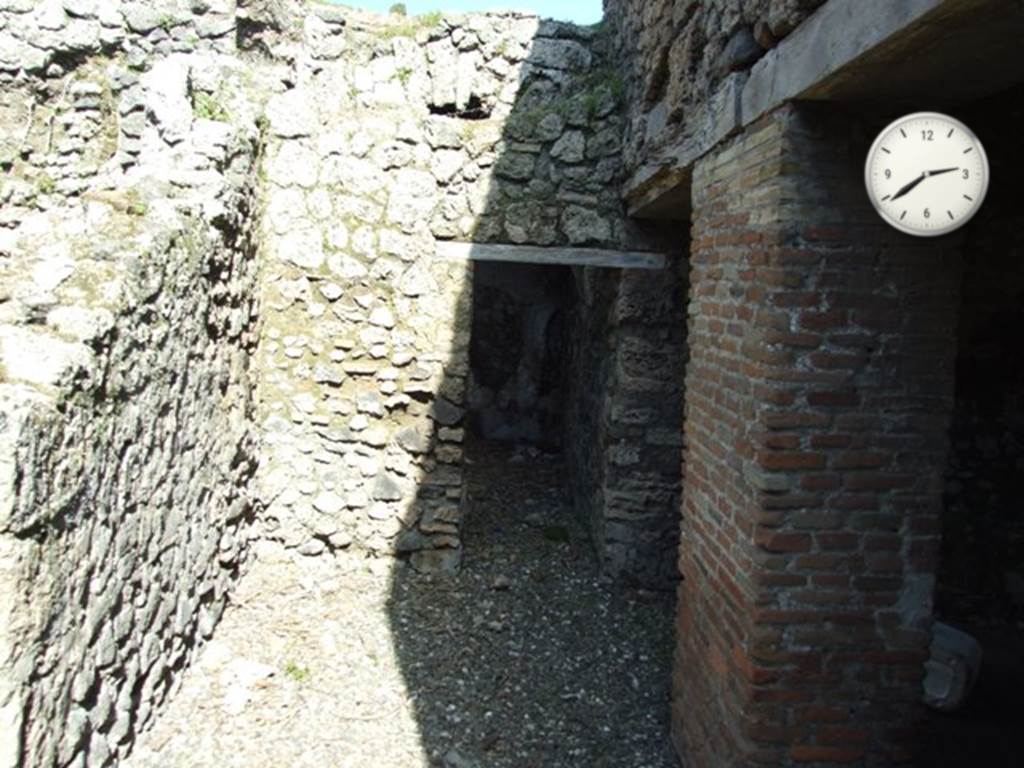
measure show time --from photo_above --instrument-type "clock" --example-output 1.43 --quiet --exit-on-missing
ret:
2.39
